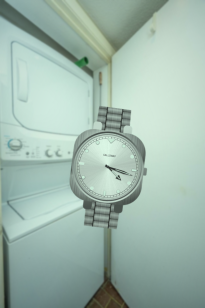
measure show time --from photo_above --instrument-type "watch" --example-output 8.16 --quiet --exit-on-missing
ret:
4.17
